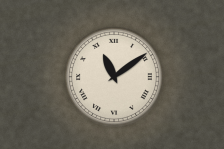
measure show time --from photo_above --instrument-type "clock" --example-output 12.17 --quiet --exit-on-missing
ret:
11.09
